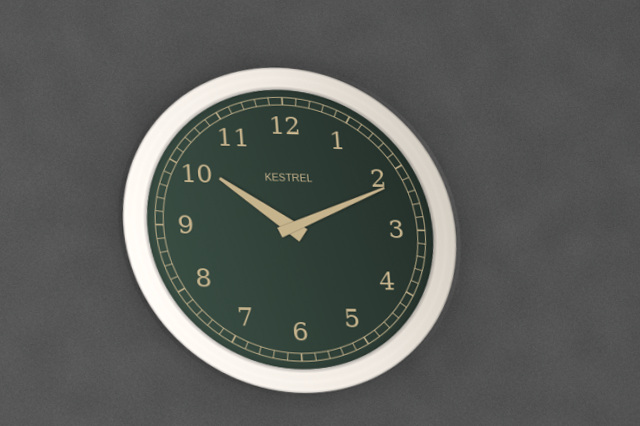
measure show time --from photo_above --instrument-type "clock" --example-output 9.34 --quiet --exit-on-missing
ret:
10.11
